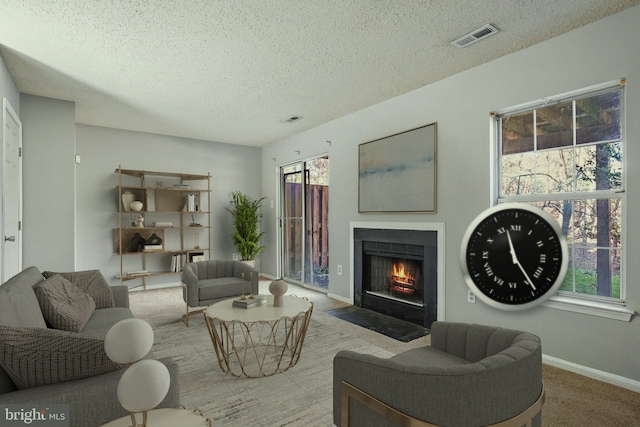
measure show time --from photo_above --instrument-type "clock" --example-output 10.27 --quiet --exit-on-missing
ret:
11.24
